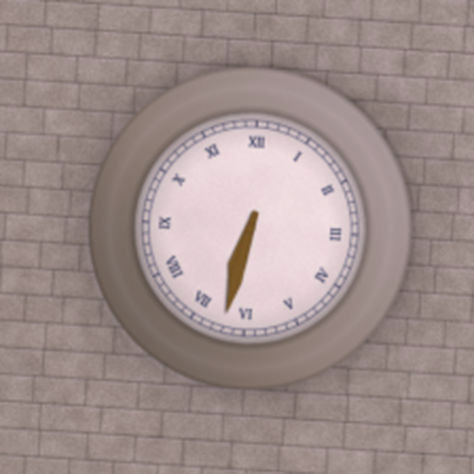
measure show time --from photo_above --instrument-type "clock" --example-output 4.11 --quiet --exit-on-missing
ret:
6.32
